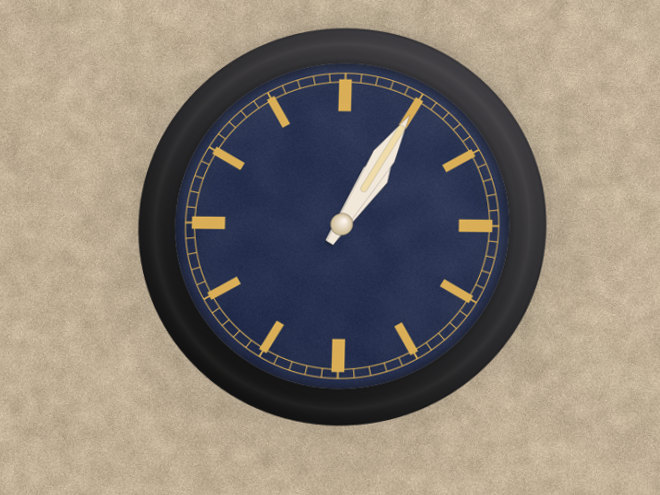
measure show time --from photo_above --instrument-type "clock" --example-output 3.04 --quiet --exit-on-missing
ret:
1.05
